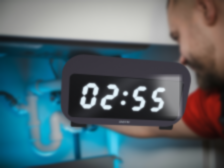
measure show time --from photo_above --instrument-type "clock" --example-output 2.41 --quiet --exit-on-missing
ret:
2.55
